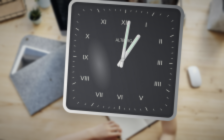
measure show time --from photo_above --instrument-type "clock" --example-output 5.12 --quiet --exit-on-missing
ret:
1.01
